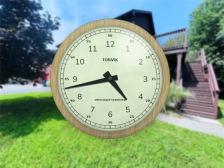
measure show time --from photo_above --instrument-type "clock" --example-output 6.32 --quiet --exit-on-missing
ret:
4.43
